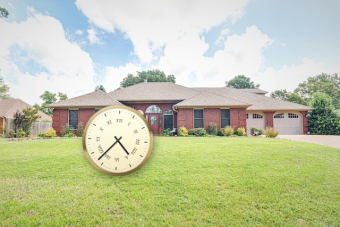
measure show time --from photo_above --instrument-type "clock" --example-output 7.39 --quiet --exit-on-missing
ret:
4.37
